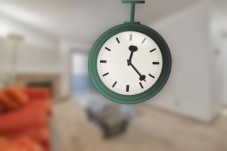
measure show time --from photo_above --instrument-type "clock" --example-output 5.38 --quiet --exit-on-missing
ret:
12.23
